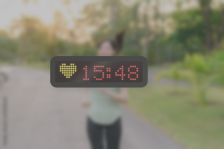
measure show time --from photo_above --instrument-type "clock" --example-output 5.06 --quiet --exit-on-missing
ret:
15.48
